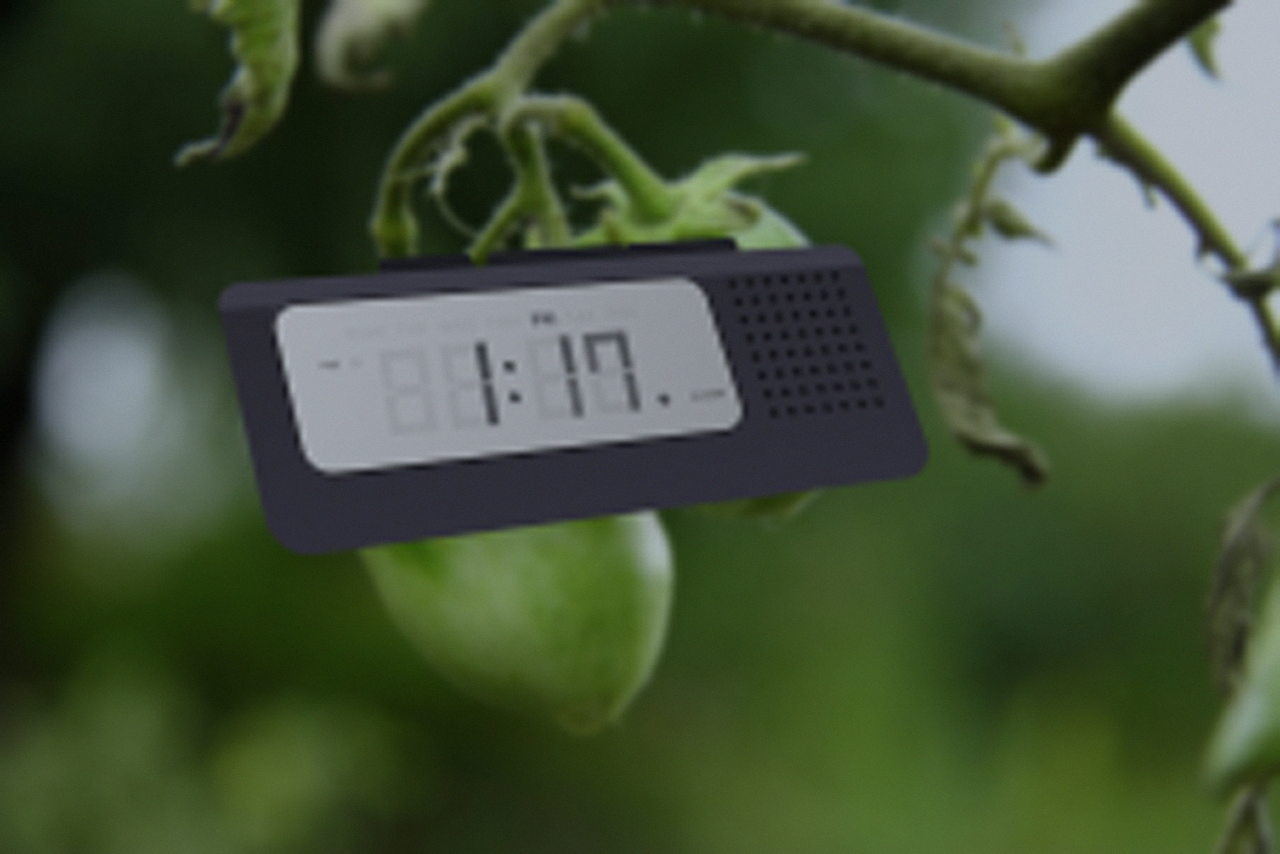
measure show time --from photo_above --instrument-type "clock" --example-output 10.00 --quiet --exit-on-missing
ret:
1.17
